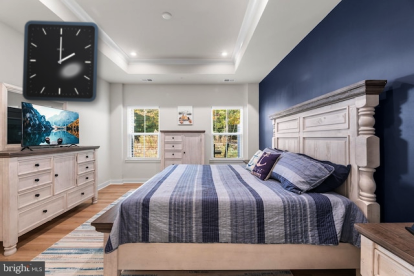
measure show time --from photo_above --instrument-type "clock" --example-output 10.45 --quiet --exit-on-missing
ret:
2.00
